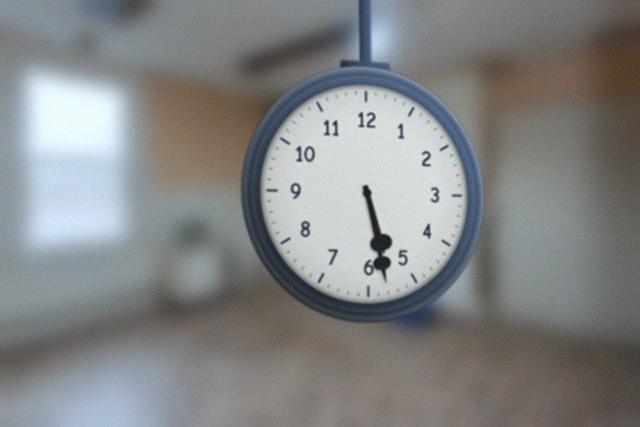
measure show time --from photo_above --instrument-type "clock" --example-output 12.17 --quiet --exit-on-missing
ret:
5.28
